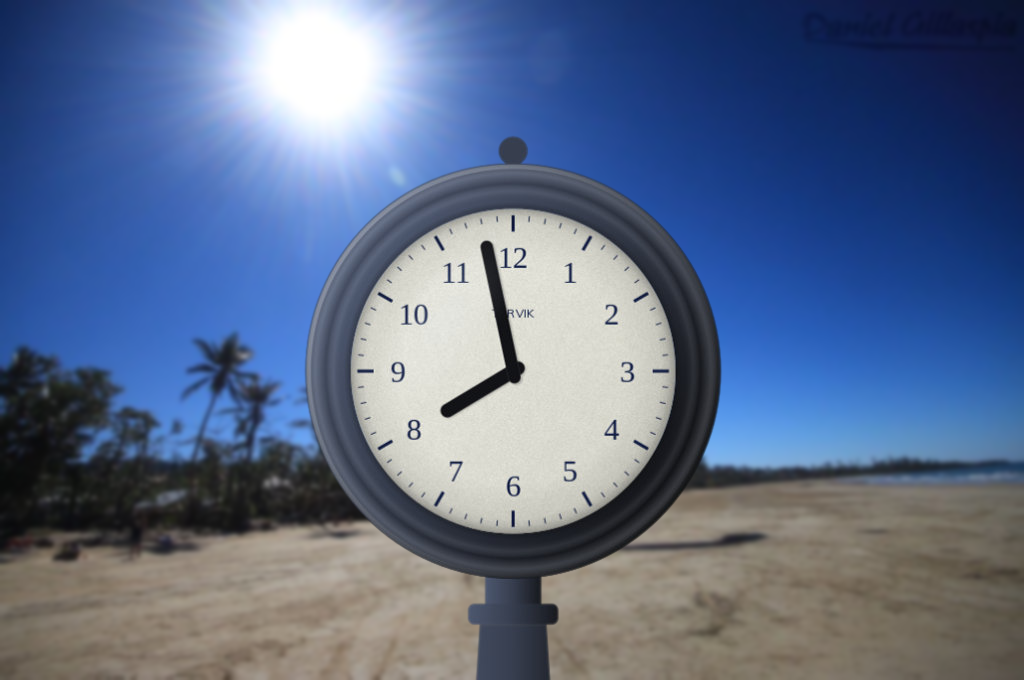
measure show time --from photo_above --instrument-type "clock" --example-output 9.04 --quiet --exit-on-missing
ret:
7.58
